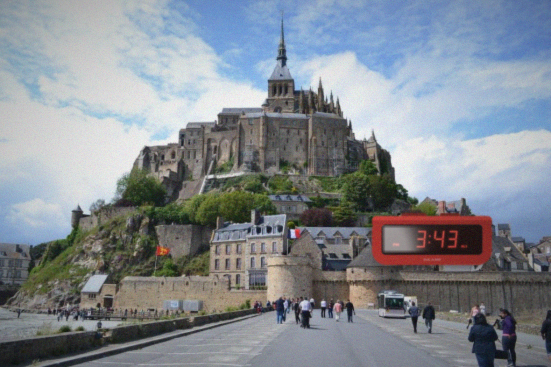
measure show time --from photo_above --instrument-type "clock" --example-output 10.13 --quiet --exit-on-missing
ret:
3.43
